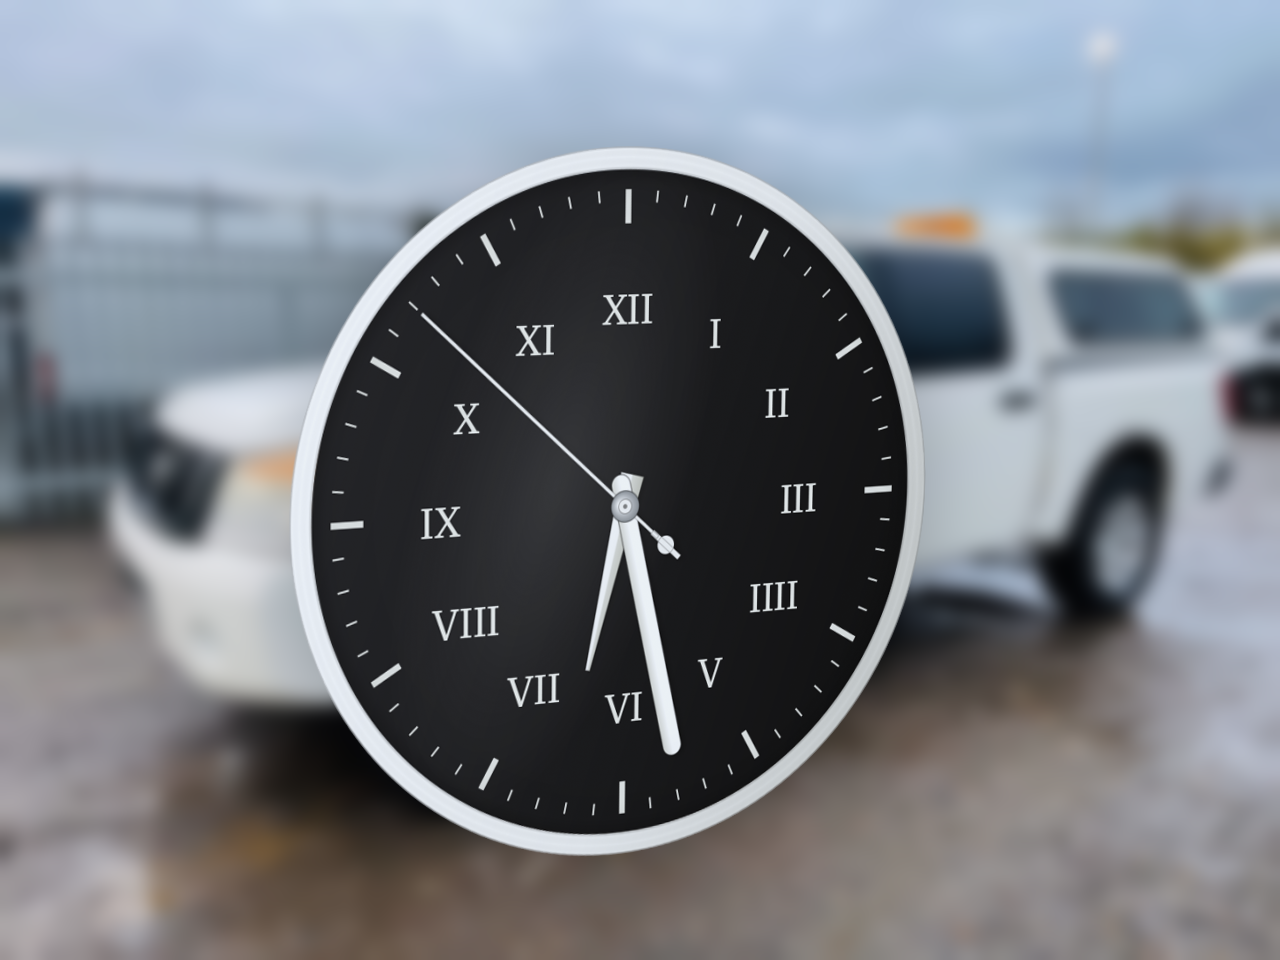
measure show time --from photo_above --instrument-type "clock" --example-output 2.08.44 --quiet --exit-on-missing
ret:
6.27.52
